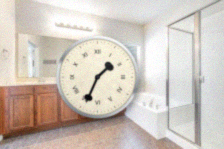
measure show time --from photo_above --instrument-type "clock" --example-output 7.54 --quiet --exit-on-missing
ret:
1.34
